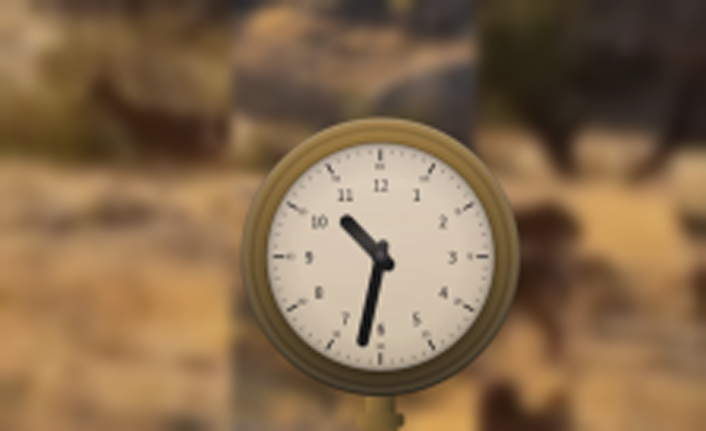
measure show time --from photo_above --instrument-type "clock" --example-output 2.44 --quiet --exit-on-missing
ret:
10.32
